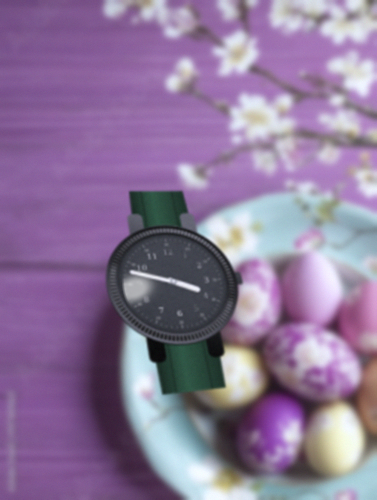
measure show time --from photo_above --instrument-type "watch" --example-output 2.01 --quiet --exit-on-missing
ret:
3.48
